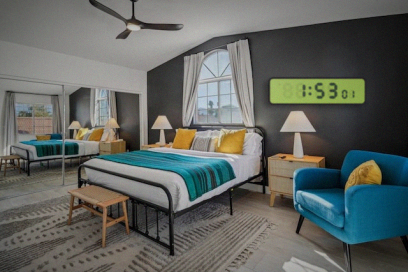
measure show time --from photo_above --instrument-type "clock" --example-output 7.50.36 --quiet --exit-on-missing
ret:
1.53.01
